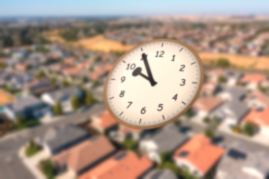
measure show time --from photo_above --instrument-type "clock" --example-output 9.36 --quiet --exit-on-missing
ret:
9.55
